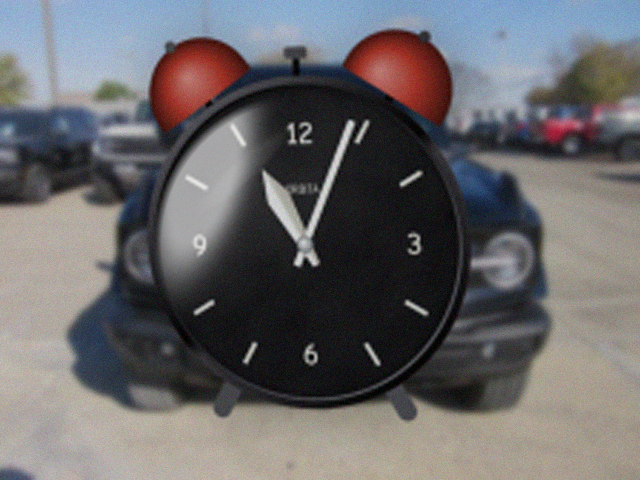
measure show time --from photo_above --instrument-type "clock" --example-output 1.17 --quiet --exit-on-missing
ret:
11.04
